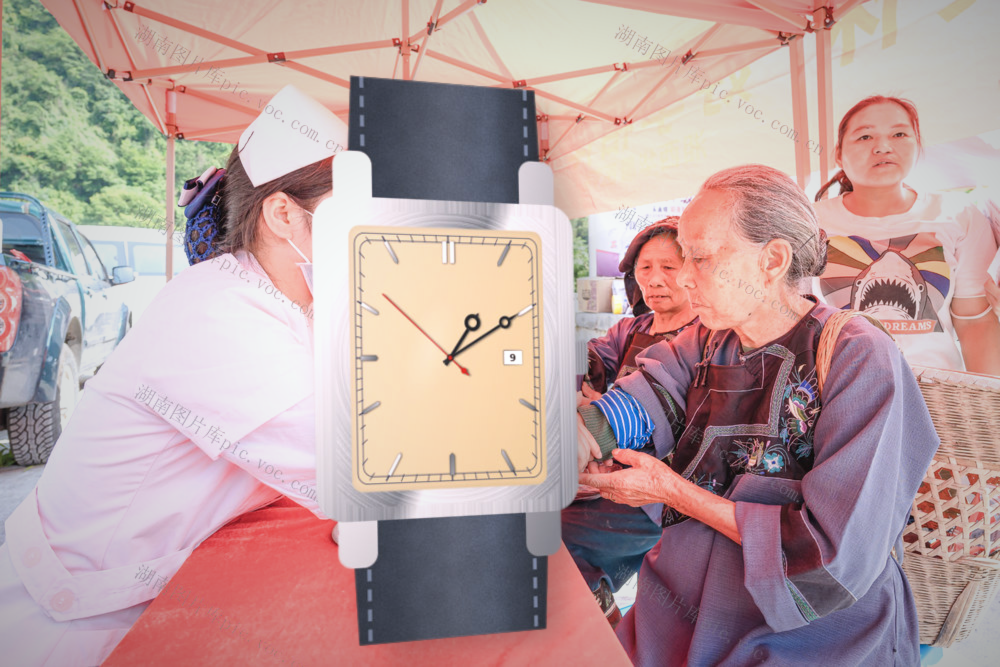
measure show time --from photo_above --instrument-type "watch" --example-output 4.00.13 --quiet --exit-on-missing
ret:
1.09.52
